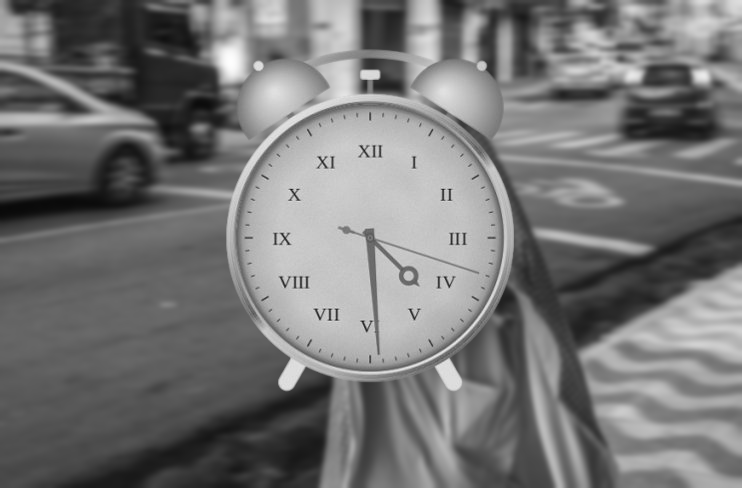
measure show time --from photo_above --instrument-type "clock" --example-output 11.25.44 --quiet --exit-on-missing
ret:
4.29.18
